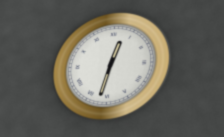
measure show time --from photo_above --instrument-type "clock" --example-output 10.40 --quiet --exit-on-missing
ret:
12.32
